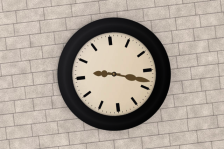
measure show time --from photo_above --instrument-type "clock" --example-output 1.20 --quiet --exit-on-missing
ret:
9.18
